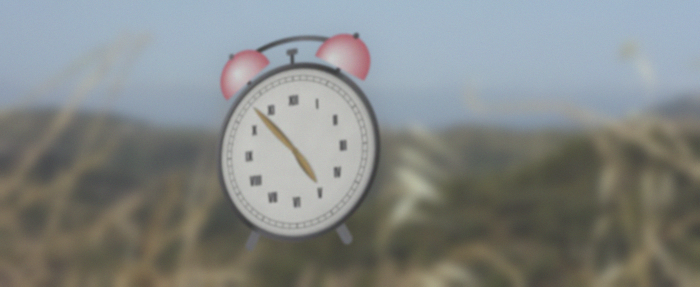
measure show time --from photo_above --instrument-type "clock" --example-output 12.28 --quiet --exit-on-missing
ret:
4.53
